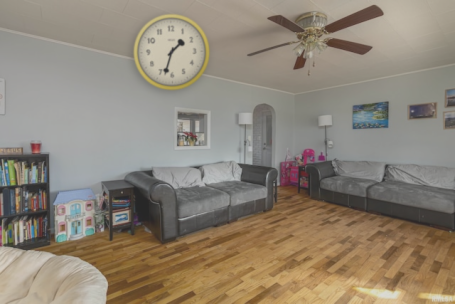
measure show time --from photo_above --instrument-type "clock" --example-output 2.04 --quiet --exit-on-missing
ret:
1.33
